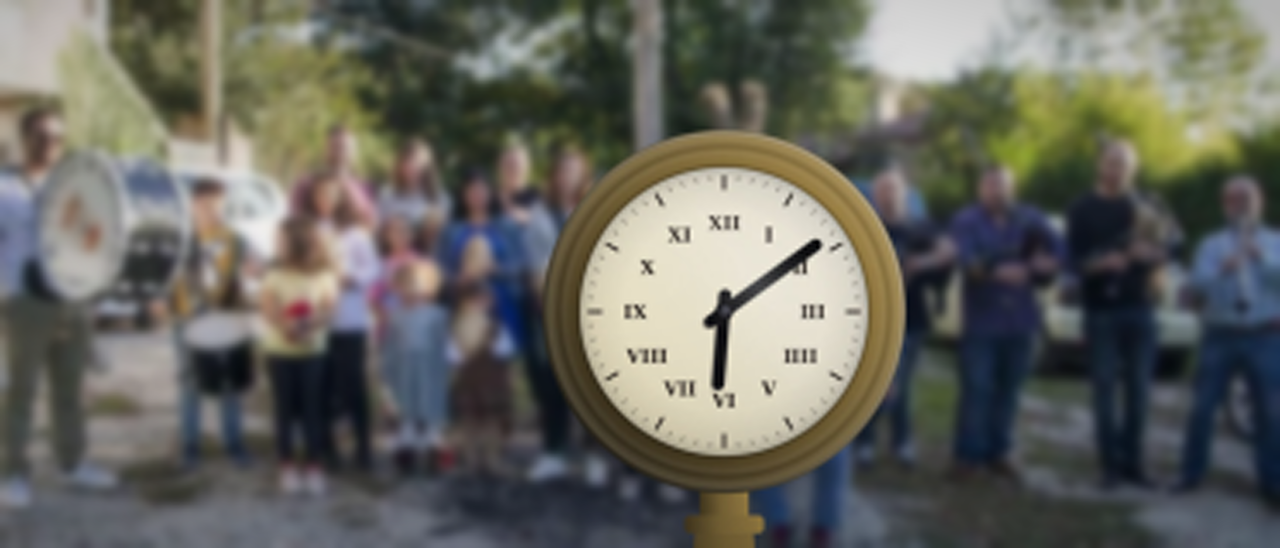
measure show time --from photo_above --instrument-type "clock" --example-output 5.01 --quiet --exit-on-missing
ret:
6.09
